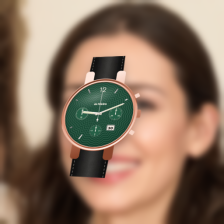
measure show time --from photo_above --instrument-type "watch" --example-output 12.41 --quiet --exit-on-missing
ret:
9.11
